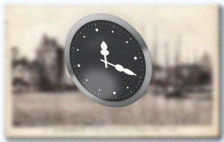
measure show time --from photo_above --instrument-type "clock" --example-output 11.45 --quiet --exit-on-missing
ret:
12.20
